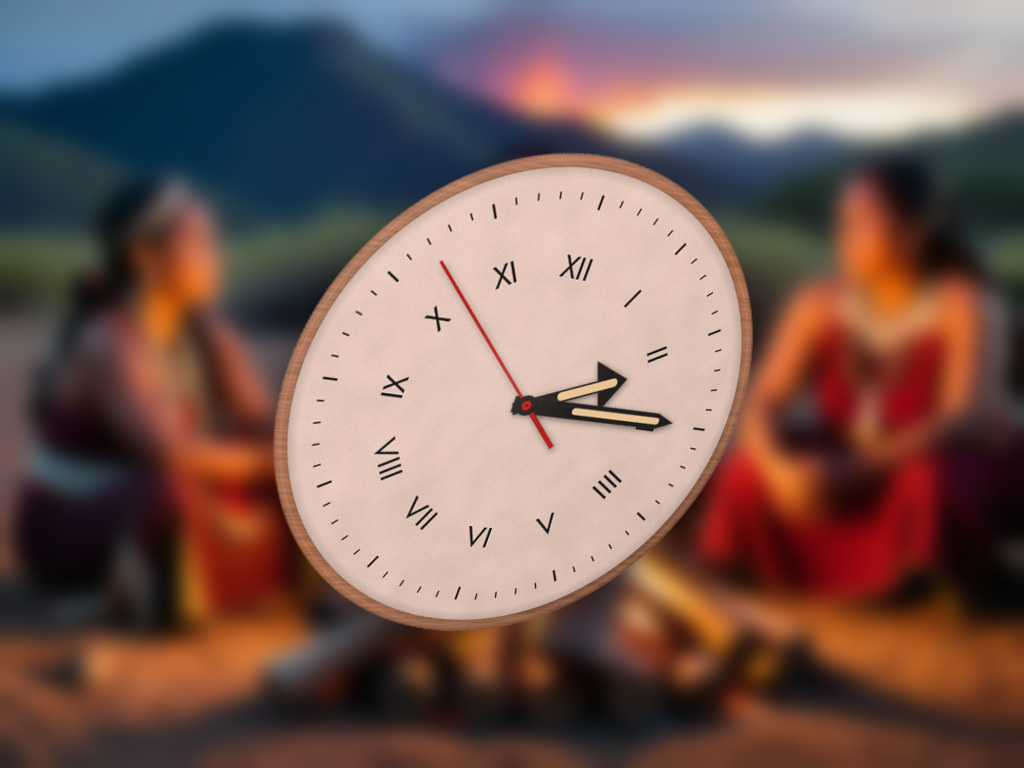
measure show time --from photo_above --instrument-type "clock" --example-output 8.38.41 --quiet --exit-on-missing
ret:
2.14.52
